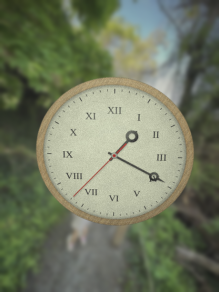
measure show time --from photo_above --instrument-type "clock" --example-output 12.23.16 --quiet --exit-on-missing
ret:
1.19.37
